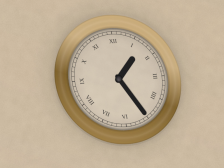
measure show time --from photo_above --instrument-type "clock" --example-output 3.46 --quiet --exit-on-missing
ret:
1.25
